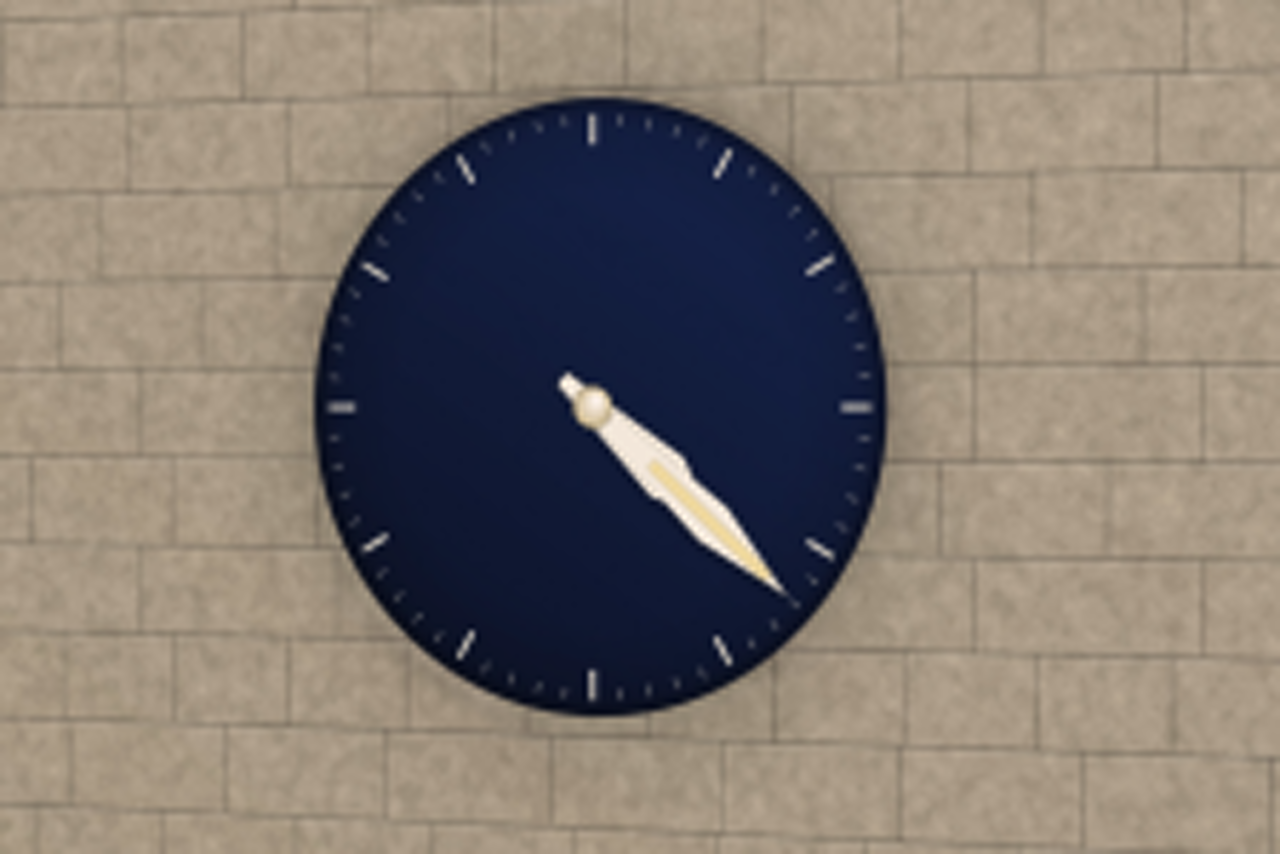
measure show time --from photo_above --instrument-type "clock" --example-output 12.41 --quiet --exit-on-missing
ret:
4.22
